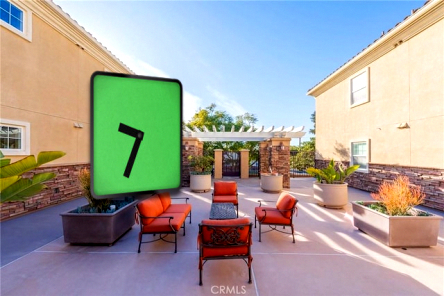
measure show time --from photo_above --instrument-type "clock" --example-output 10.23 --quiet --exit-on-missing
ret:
9.34
